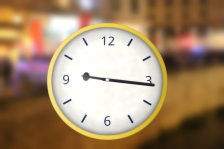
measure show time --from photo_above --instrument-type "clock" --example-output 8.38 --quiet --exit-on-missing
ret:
9.16
